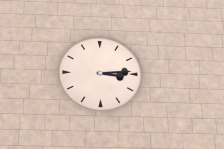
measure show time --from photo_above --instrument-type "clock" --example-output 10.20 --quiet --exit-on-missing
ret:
3.14
